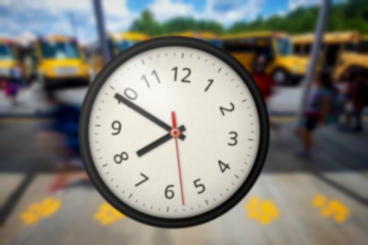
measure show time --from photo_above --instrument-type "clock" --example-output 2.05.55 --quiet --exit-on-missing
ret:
7.49.28
